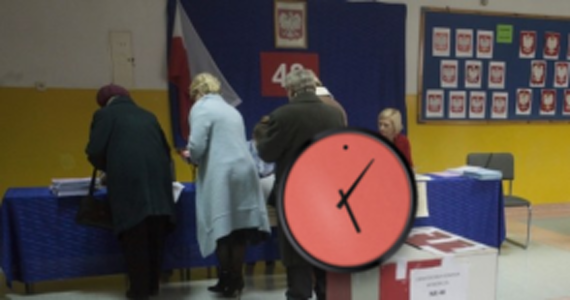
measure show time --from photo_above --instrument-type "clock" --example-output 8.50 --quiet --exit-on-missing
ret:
5.06
